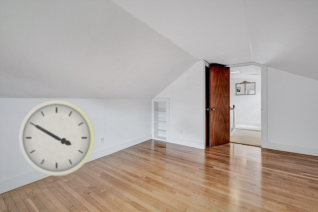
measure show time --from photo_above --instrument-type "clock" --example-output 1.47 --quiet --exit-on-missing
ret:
3.50
